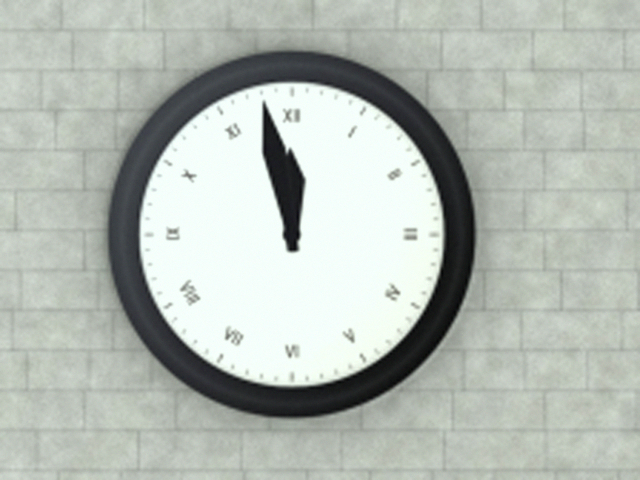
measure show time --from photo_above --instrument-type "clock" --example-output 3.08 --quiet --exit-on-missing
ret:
11.58
